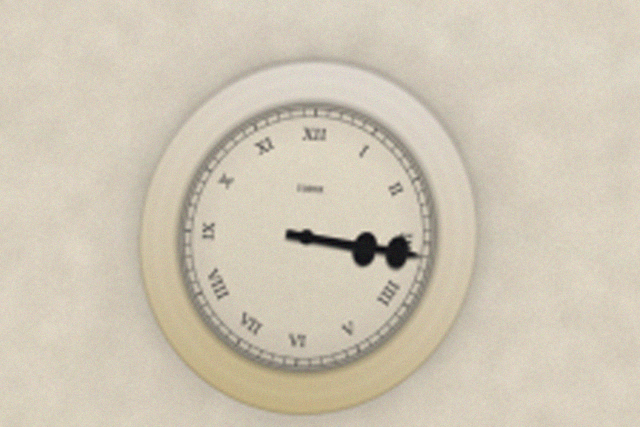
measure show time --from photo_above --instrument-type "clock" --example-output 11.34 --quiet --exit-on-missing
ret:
3.16
